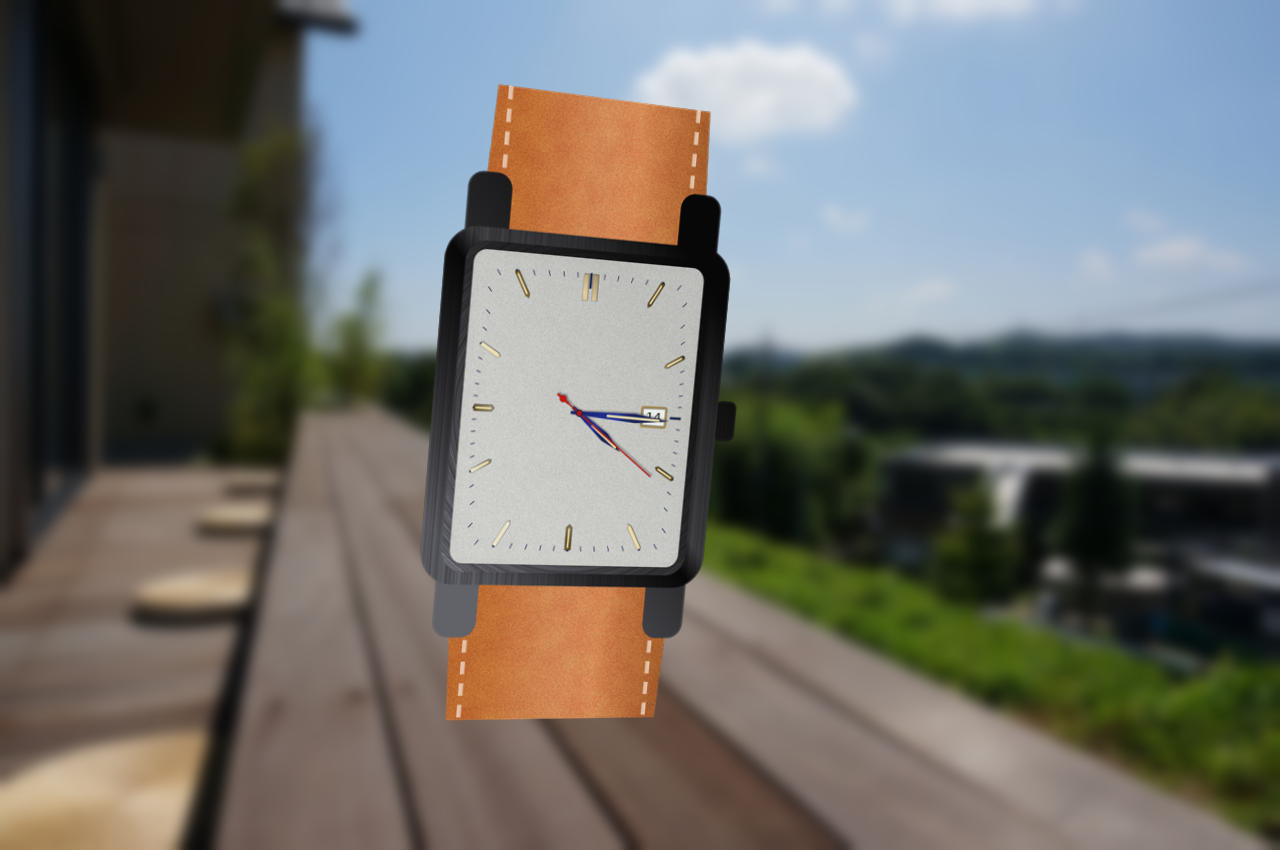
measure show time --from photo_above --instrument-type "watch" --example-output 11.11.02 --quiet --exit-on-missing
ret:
4.15.21
